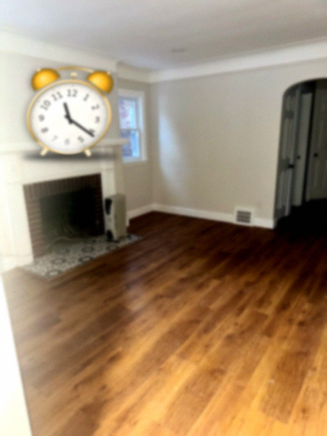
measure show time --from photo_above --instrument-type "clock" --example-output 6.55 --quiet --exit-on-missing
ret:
11.21
